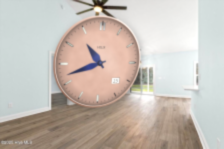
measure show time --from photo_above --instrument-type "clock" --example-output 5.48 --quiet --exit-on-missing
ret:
10.42
